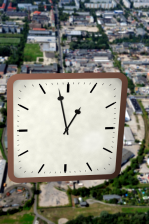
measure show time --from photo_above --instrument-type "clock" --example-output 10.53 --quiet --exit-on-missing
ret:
12.58
